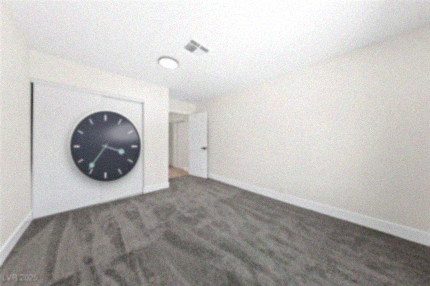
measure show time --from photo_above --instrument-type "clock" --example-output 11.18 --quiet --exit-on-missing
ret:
3.36
